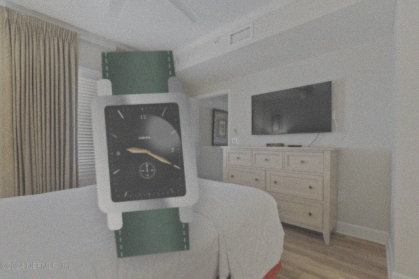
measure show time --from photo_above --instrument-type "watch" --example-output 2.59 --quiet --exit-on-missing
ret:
9.20
